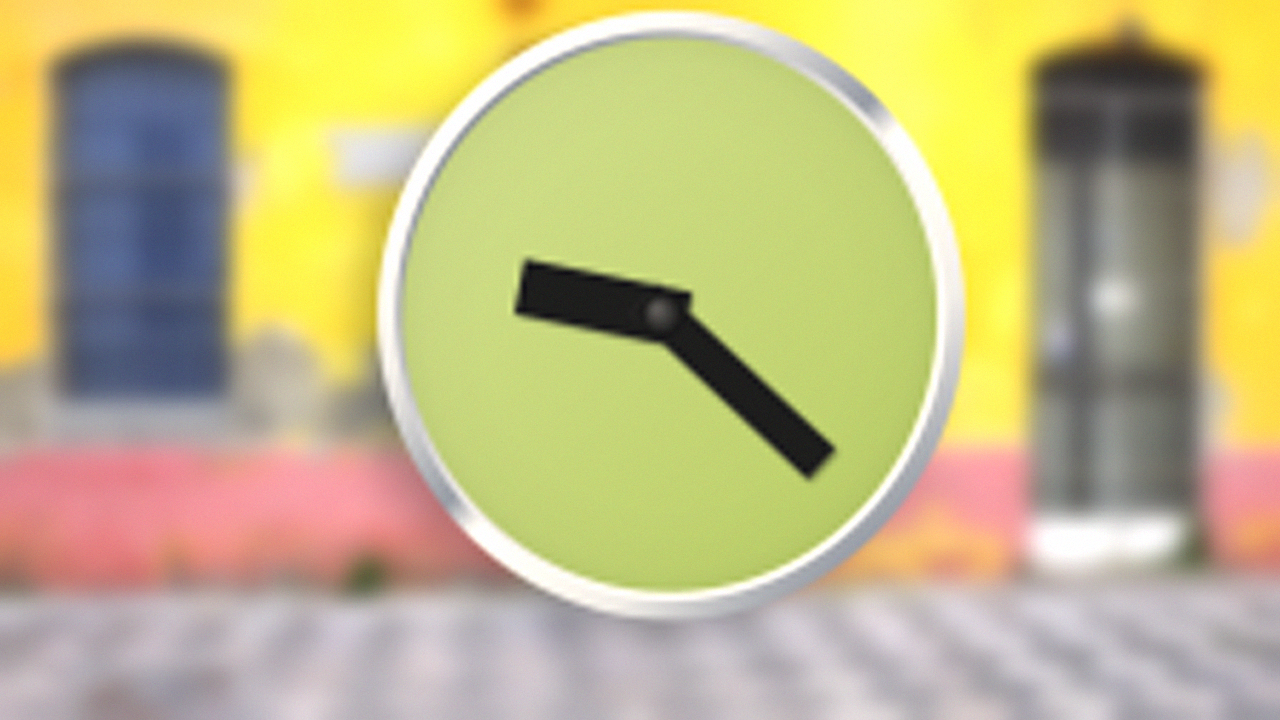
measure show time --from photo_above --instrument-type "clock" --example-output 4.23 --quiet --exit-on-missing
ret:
9.22
